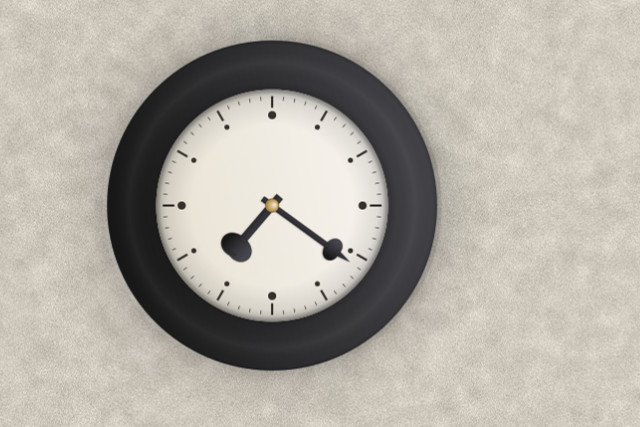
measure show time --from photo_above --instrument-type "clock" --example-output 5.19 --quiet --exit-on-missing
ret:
7.21
